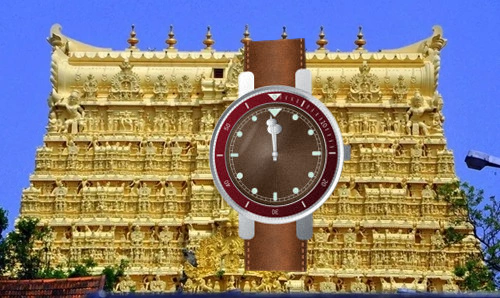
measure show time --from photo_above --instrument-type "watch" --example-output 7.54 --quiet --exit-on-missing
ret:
11.59
